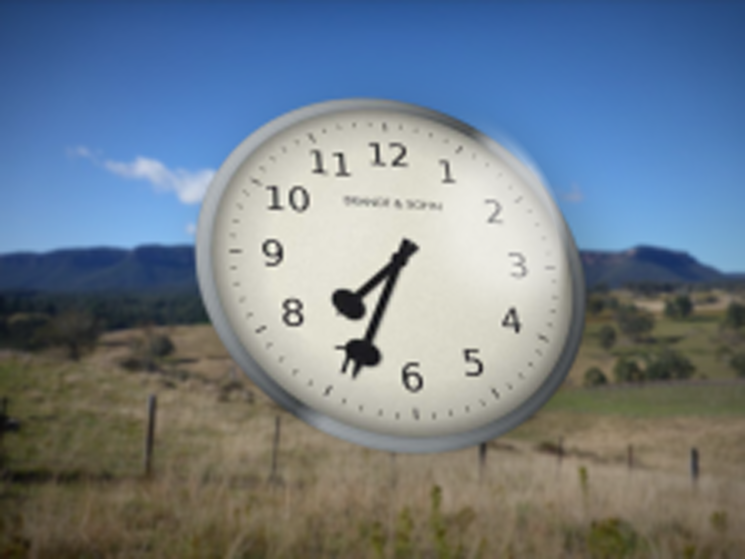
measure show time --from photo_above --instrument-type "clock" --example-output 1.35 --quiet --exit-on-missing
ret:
7.34
